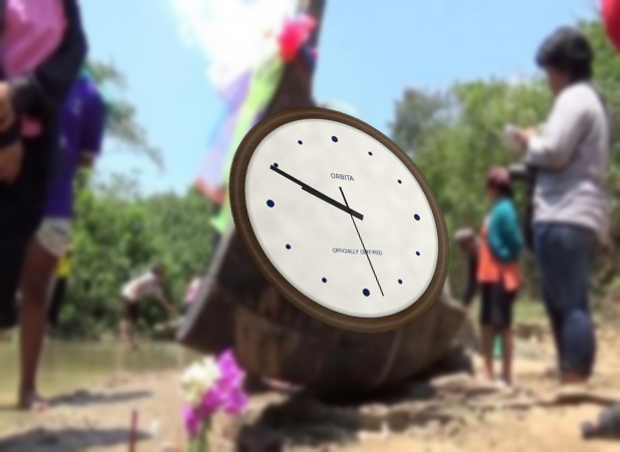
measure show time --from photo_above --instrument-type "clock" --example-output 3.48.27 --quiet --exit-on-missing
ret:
9.49.28
